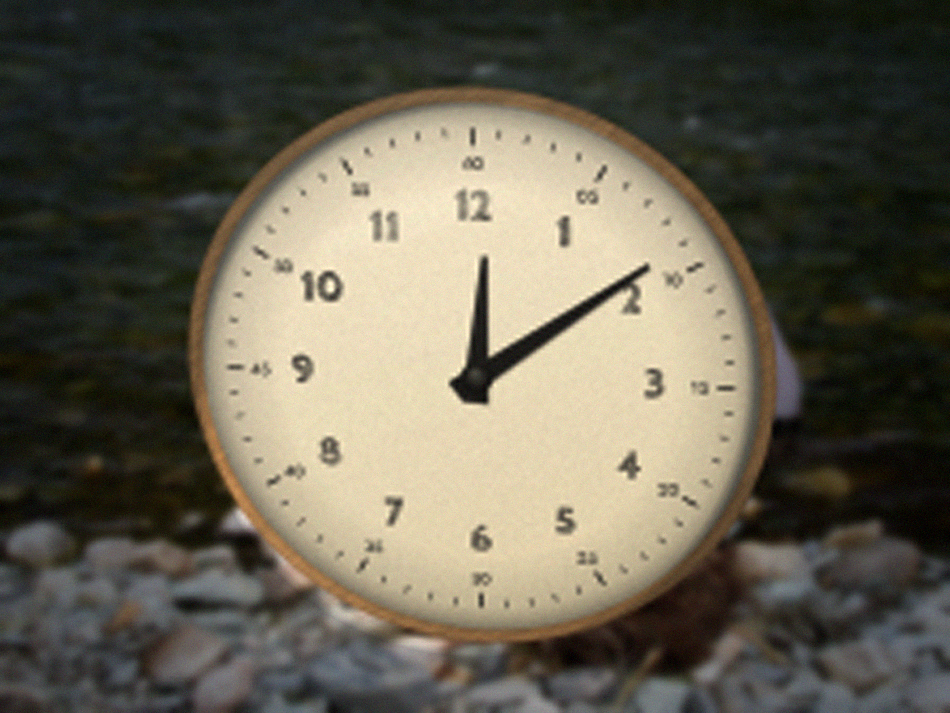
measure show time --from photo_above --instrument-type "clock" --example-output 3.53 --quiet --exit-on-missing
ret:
12.09
